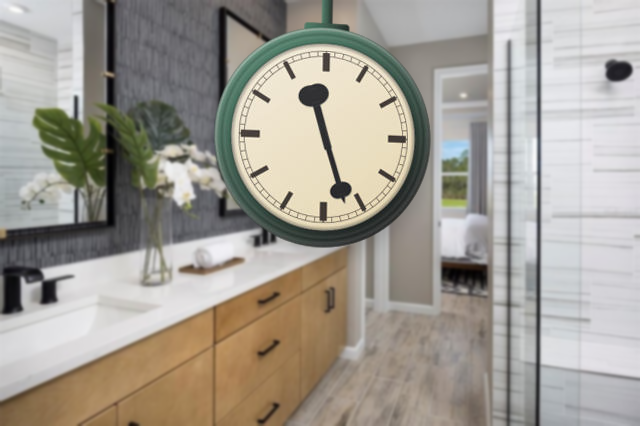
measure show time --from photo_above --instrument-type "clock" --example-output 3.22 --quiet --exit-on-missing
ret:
11.27
